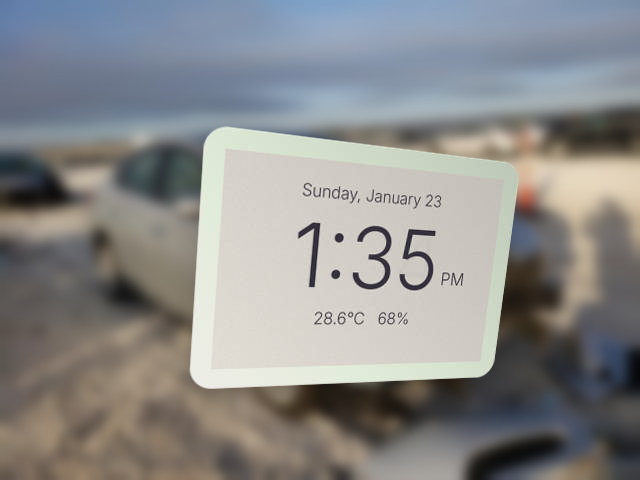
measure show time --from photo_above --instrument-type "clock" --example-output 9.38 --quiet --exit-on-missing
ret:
1.35
